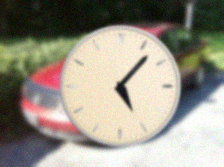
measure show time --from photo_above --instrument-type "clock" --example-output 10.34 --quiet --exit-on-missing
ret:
5.07
